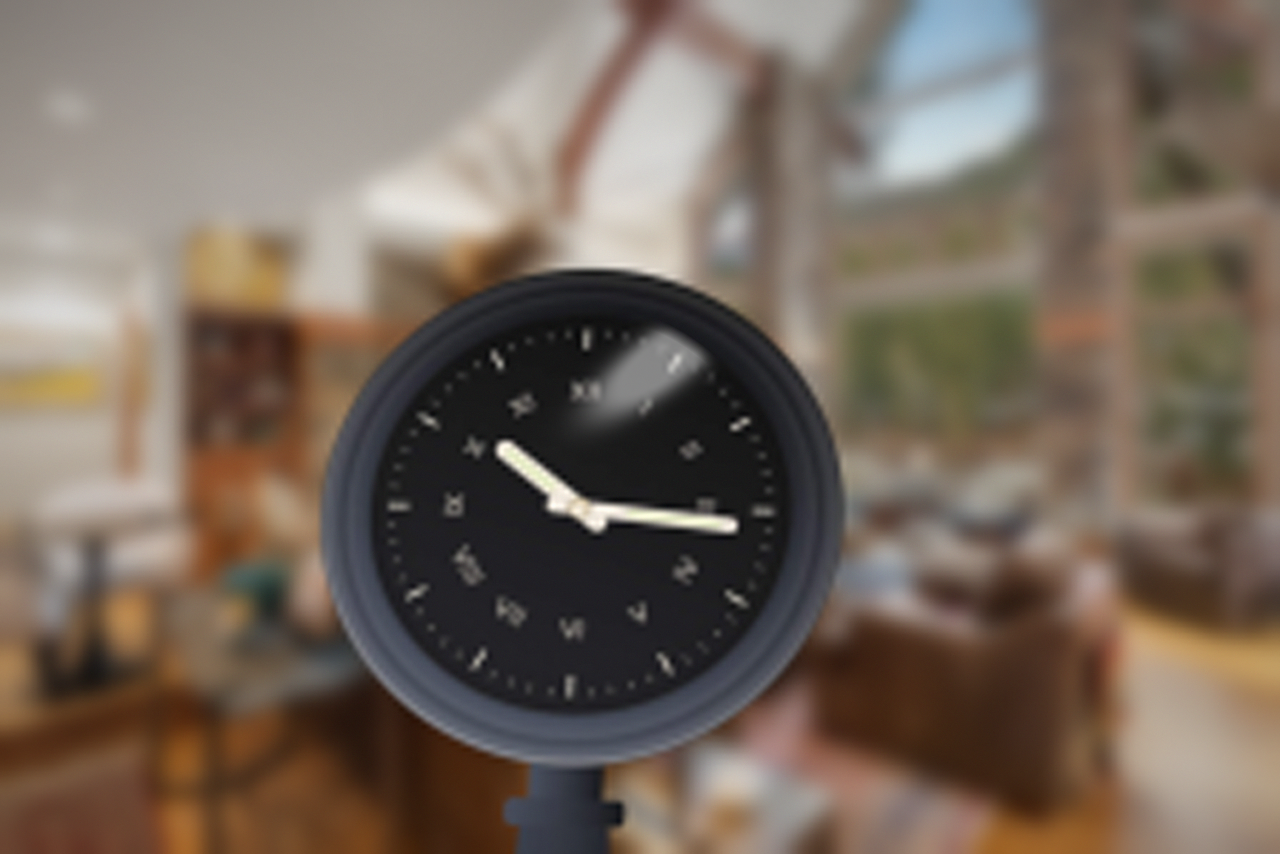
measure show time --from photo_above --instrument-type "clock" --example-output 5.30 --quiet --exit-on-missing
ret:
10.16
